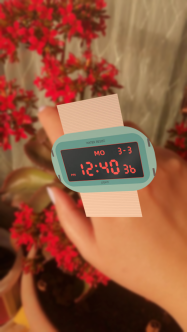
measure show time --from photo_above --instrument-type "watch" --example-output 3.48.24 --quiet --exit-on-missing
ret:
12.40.36
